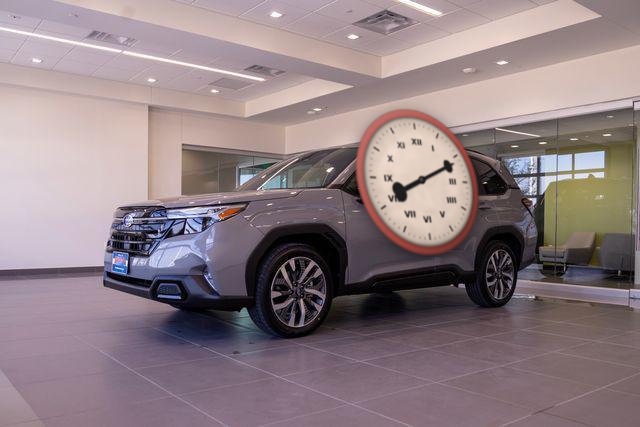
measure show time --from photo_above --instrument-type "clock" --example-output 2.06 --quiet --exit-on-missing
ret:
8.11
